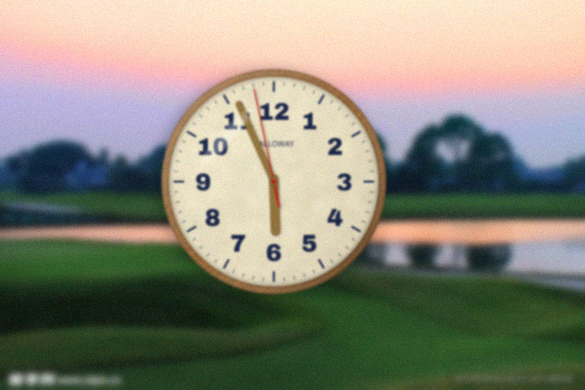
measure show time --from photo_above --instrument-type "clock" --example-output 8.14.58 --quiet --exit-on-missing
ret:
5.55.58
